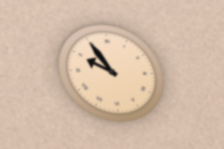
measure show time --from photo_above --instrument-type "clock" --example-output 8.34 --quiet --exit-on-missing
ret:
9.55
